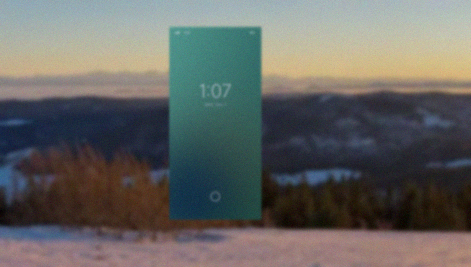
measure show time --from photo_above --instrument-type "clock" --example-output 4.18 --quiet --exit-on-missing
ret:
1.07
